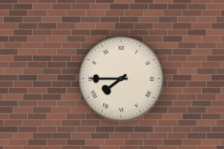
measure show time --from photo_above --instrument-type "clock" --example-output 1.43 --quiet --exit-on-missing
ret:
7.45
